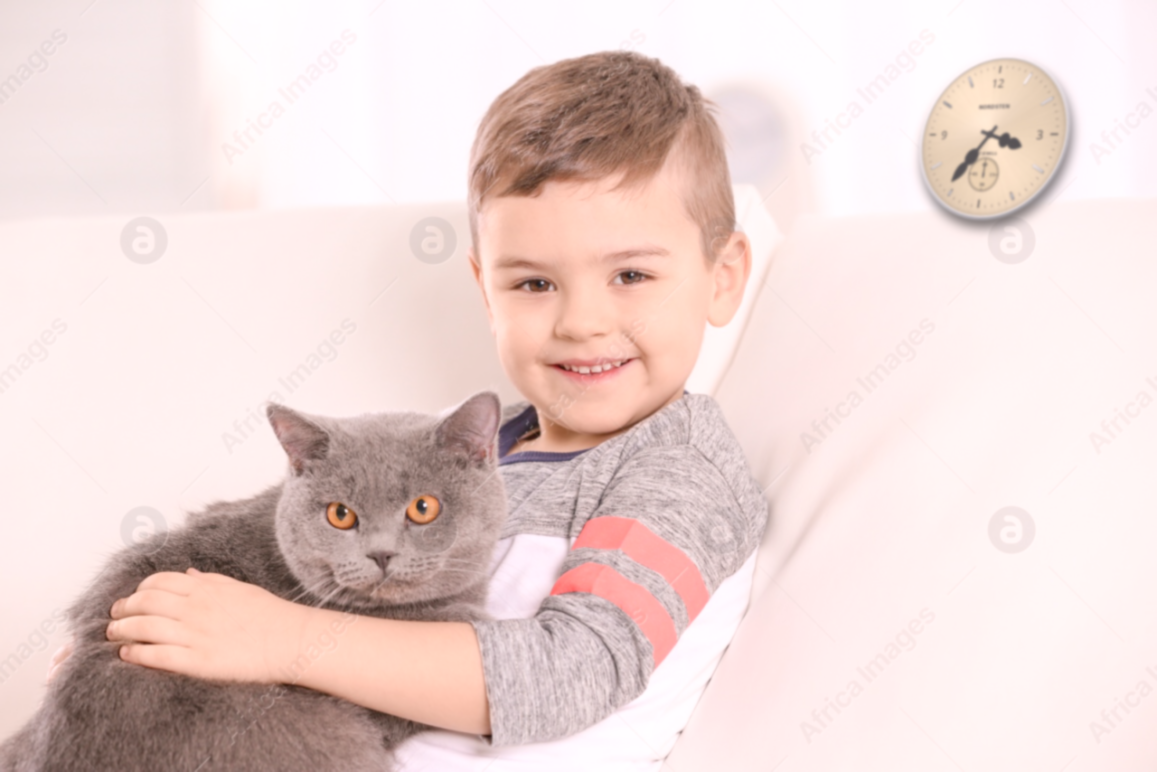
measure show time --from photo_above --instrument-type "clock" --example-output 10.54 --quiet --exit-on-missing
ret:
3.36
